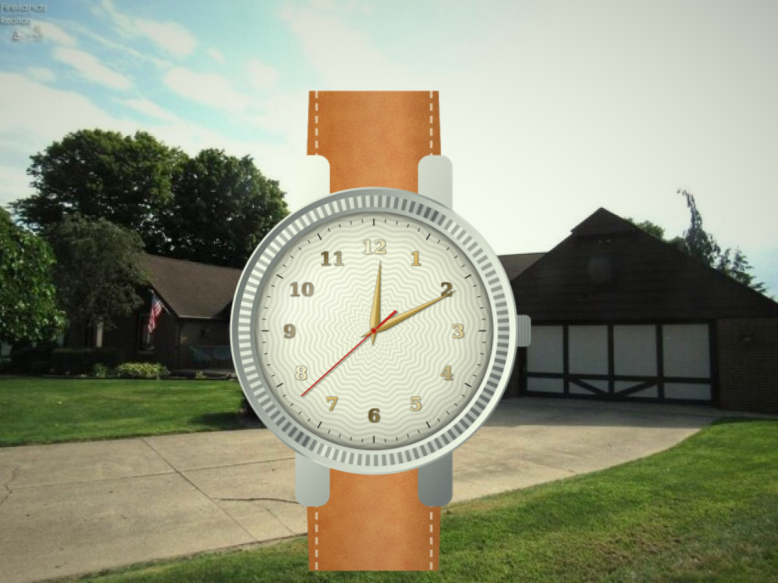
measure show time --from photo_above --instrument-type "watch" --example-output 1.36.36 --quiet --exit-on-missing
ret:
12.10.38
